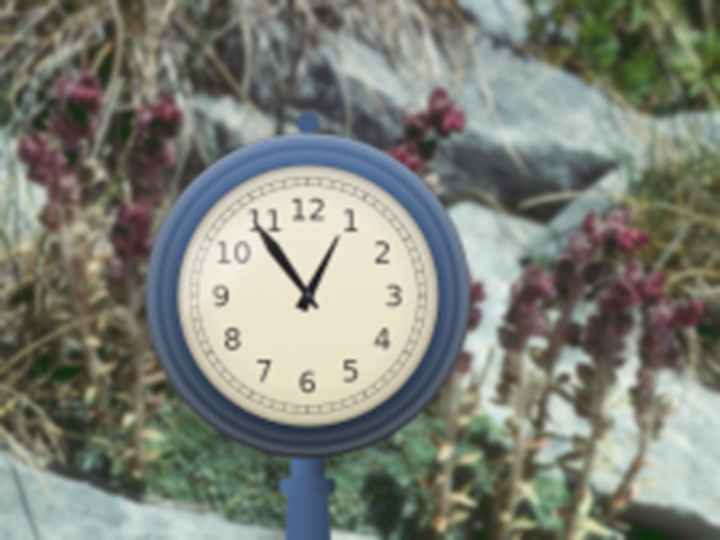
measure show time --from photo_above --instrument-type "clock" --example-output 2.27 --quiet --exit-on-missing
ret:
12.54
